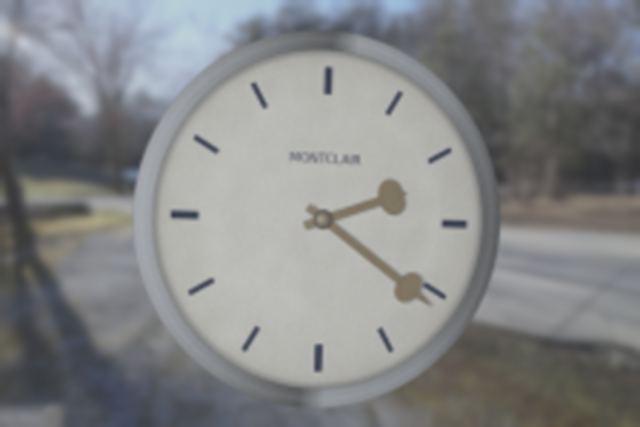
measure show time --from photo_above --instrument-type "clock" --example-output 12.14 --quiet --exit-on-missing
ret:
2.21
